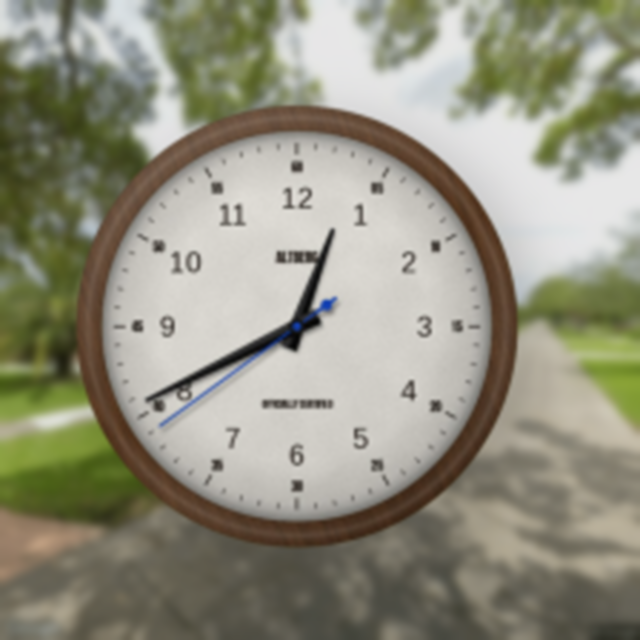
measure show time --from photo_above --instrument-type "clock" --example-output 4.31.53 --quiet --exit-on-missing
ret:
12.40.39
